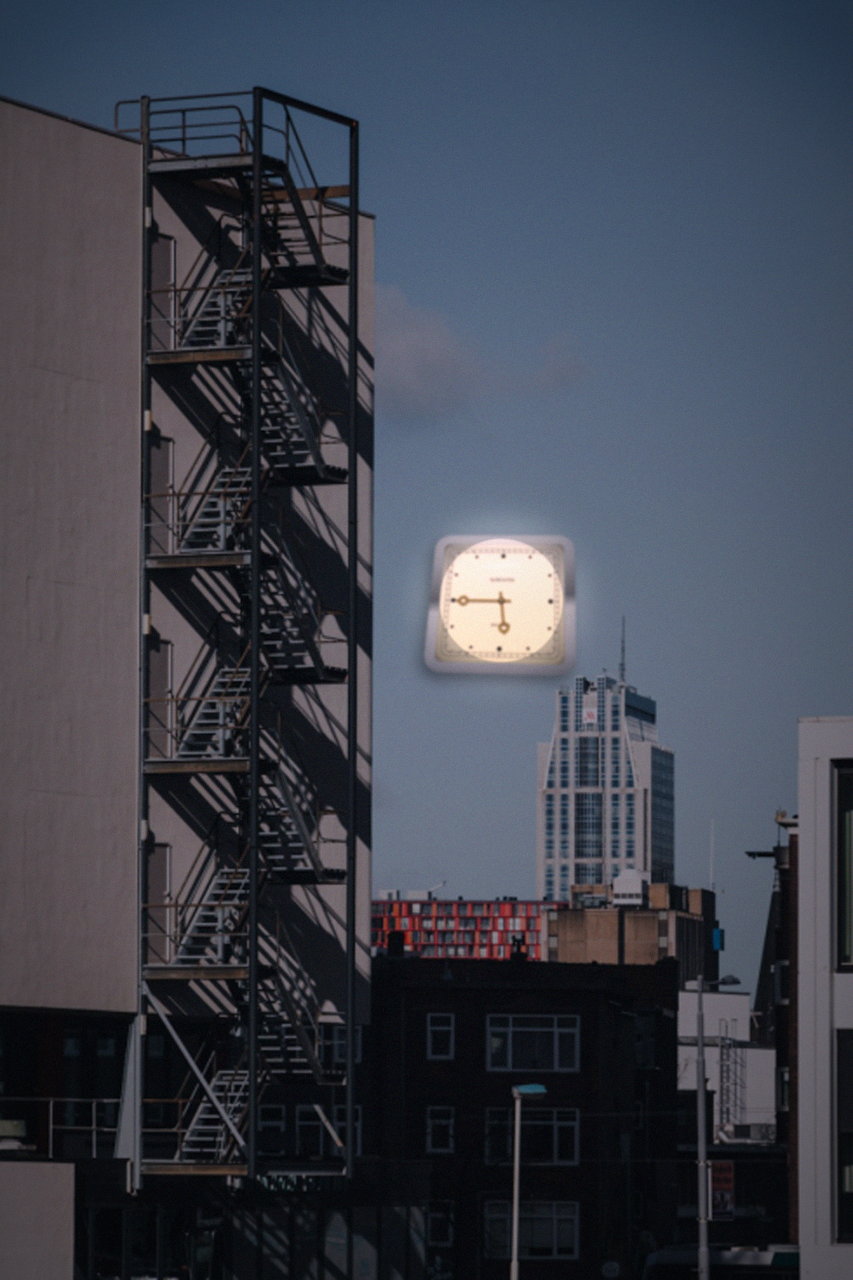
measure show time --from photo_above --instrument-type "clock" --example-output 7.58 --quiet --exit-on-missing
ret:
5.45
